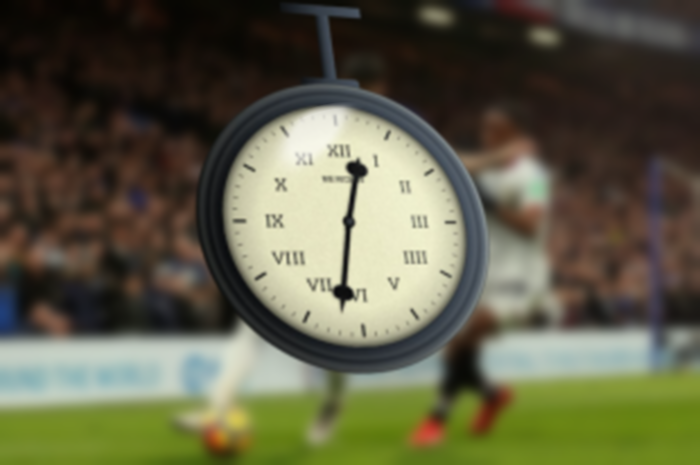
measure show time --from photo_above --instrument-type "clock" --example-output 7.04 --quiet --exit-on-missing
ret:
12.32
